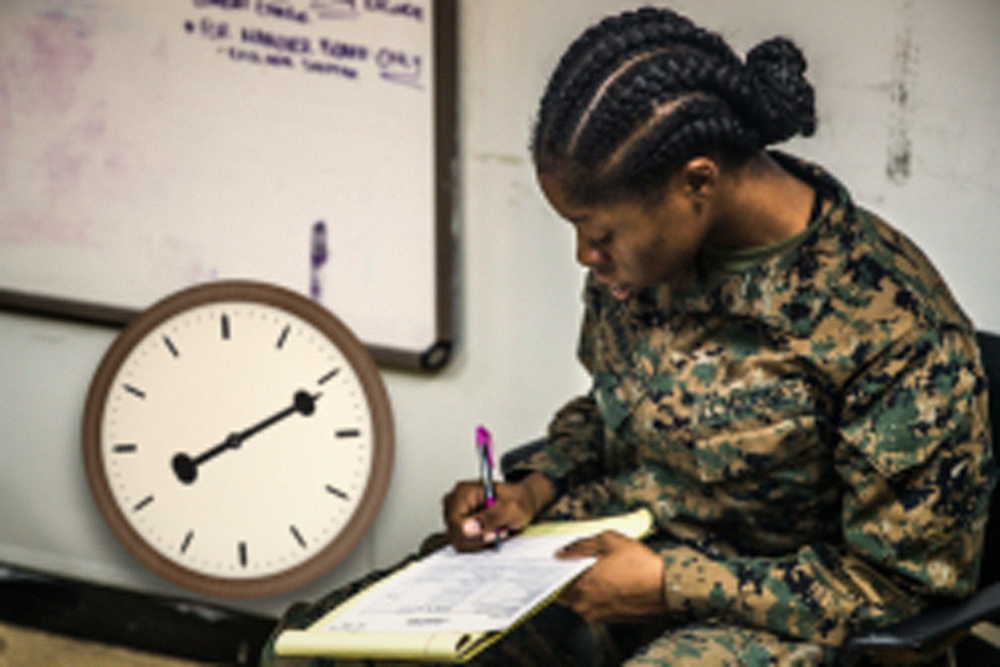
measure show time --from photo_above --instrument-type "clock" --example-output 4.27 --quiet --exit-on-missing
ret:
8.11
